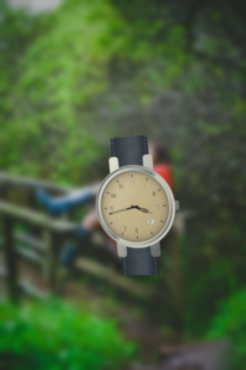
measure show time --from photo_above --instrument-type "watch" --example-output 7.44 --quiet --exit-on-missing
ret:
3.43
